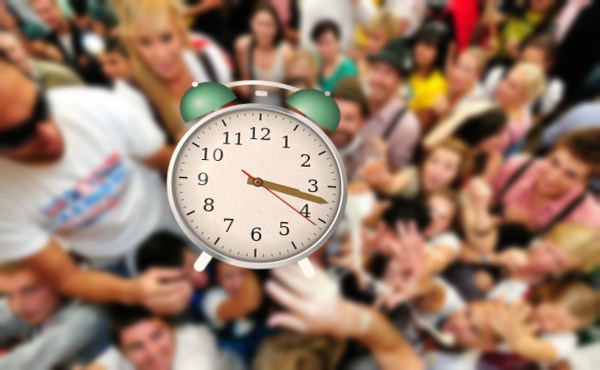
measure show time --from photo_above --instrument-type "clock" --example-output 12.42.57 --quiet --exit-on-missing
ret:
3.17.21
